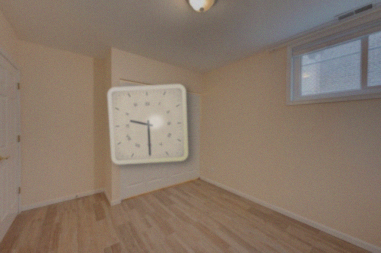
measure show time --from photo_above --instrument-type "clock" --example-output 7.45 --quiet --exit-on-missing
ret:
9.30
